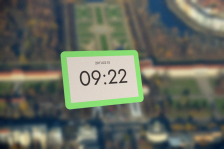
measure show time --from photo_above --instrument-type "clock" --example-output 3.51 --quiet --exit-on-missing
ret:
9.22
